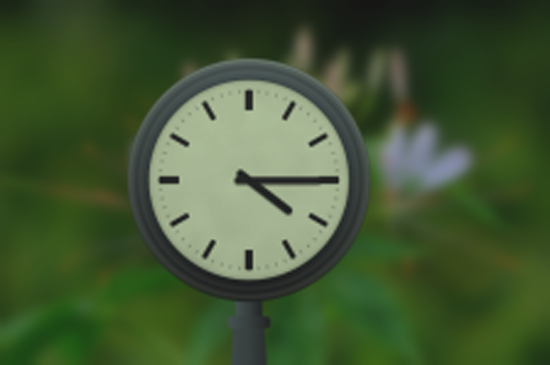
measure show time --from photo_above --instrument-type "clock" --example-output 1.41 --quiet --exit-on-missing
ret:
4.15
